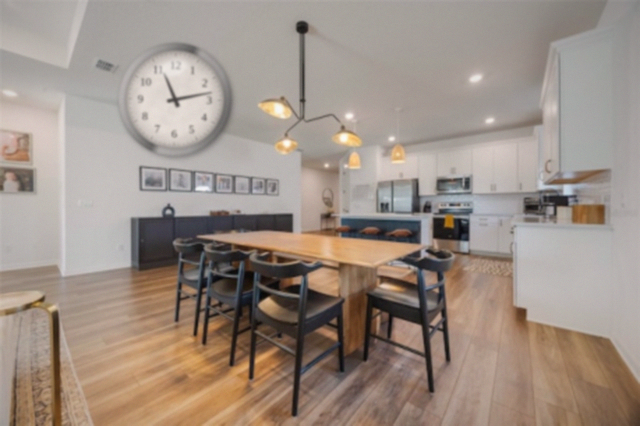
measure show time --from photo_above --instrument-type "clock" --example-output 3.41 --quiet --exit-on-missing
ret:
11.13
